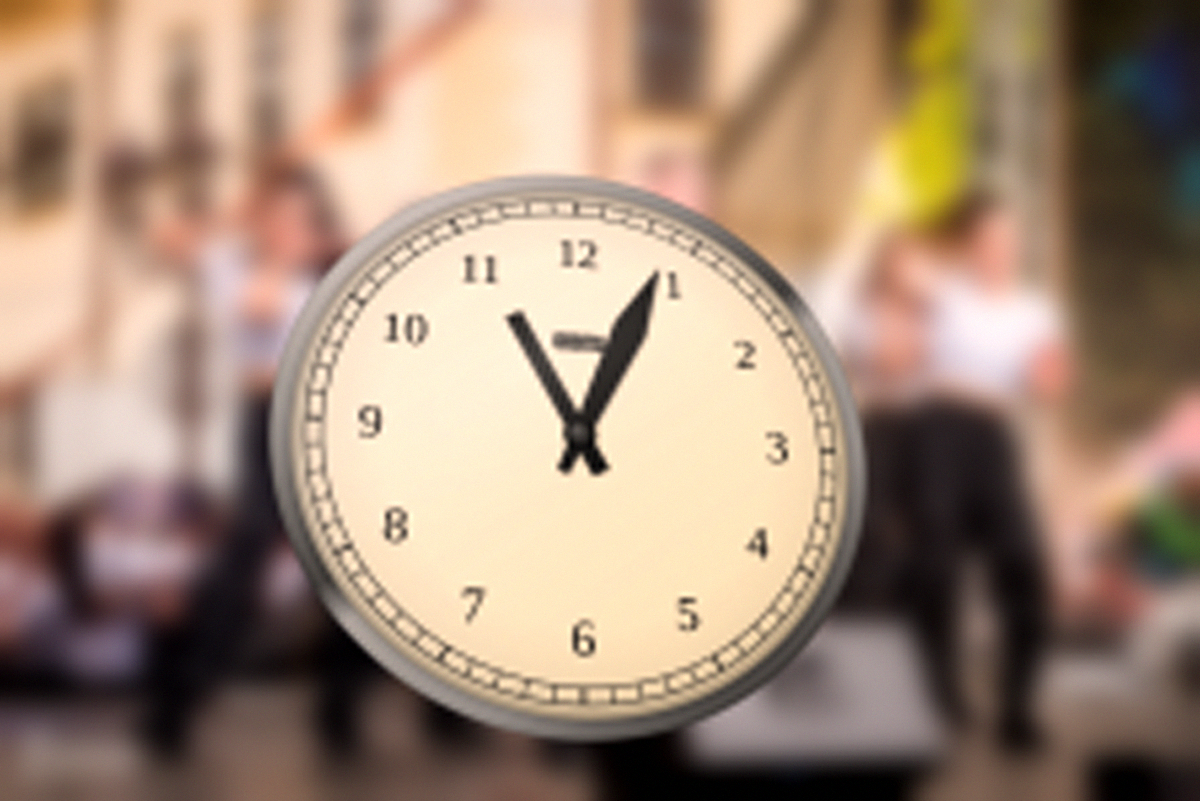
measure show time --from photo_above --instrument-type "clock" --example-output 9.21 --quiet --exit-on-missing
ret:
11.04
